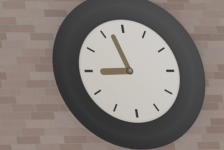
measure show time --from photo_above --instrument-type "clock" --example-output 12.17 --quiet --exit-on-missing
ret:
8.57
